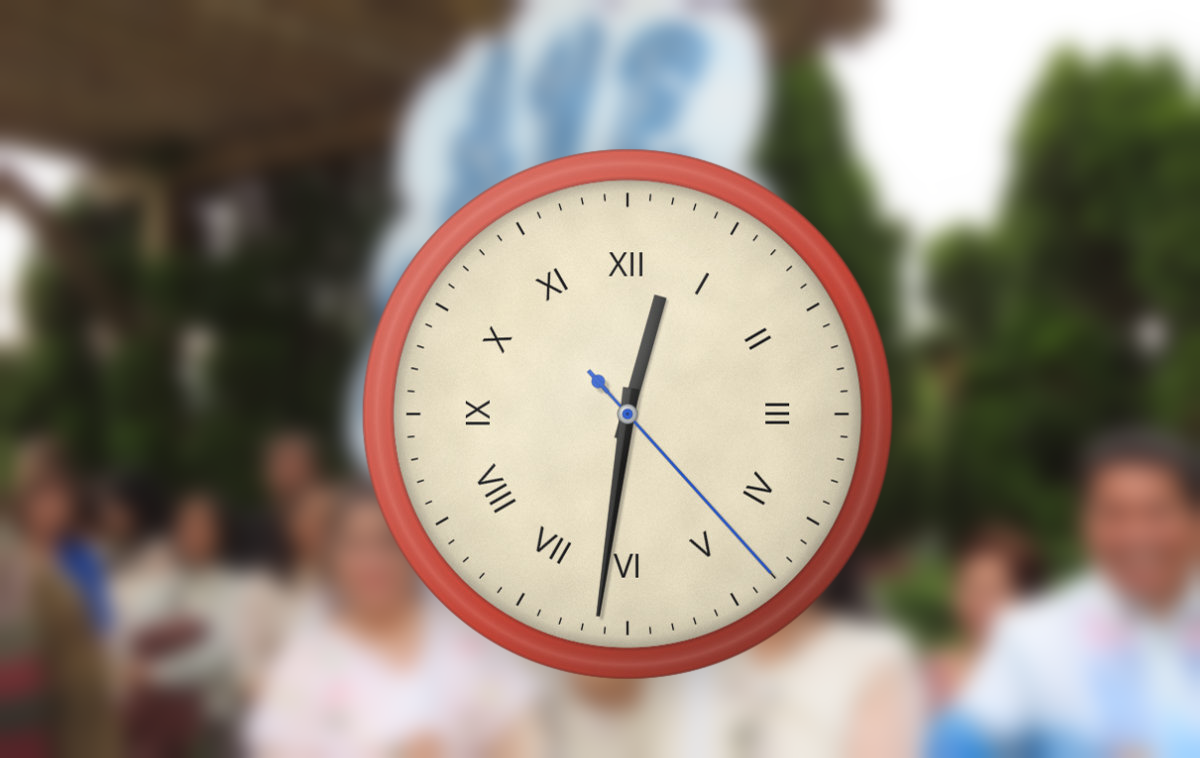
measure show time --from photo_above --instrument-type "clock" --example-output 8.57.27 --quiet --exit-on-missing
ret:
12.31.23
